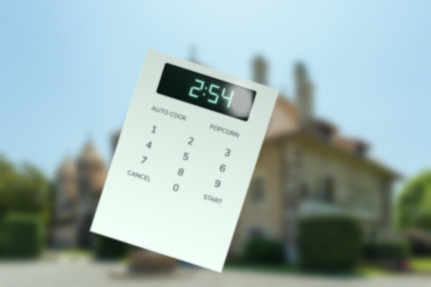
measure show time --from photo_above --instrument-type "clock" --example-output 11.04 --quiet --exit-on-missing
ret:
2.54
